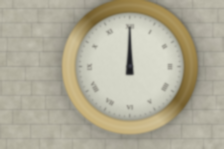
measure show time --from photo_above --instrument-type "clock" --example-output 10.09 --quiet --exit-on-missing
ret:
12.00
